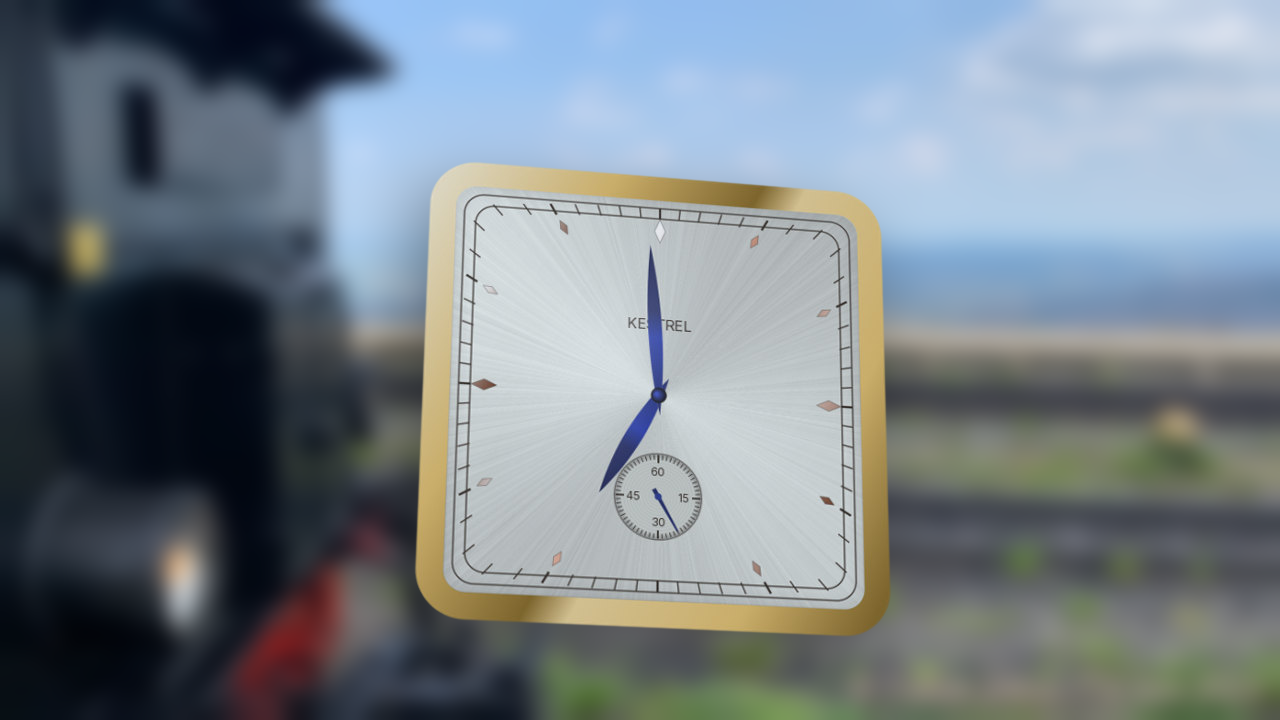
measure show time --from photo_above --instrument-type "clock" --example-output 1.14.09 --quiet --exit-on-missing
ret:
6.59.25
